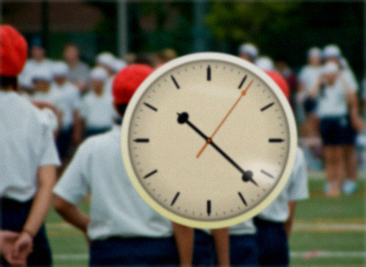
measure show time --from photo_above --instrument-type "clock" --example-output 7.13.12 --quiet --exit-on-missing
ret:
10.22.06
